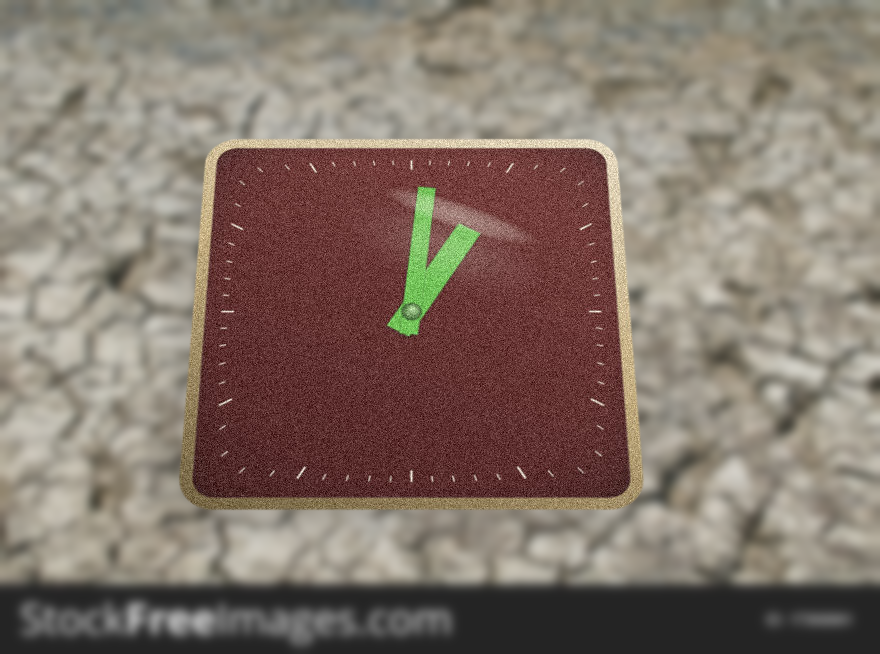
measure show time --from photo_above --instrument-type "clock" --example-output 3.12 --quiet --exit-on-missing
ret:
1.01
